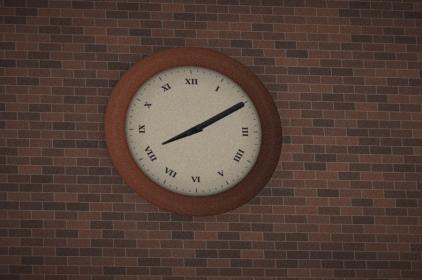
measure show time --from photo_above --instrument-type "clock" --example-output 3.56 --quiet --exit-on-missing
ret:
8.10
